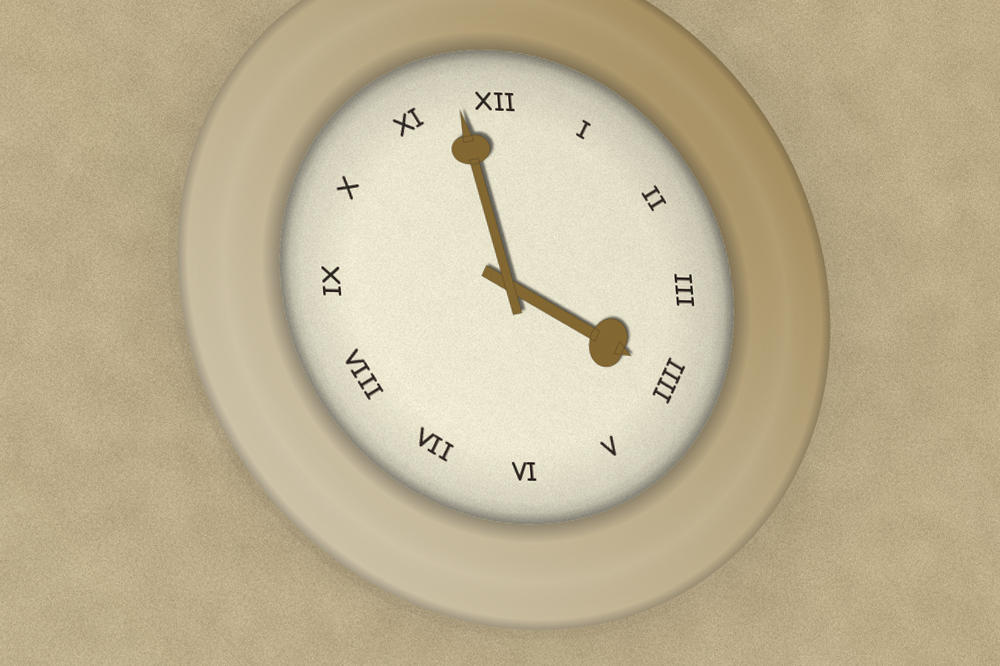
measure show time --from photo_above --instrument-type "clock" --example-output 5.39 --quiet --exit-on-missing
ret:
3.58
